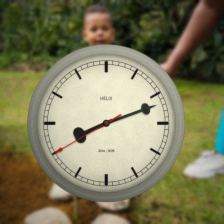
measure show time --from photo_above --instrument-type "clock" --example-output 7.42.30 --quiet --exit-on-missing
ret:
8.11.40
